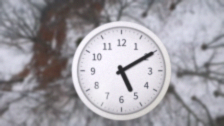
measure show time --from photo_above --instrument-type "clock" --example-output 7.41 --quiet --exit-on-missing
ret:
5.10
